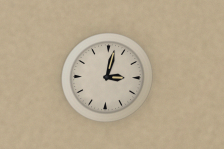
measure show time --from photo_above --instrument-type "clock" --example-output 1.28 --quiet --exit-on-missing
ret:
3.02
